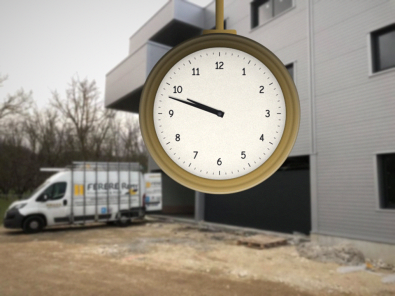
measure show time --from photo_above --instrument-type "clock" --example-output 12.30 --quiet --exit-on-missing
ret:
9.48
